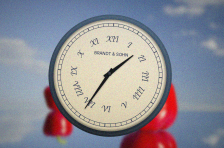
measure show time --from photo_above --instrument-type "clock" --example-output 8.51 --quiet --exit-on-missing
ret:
1.35
